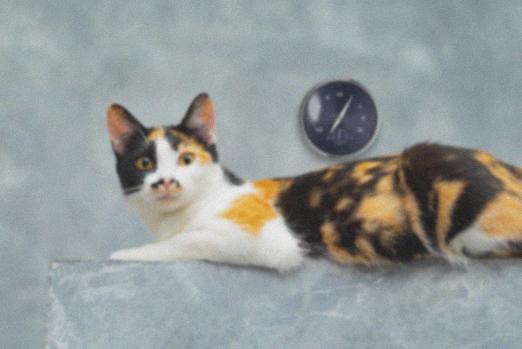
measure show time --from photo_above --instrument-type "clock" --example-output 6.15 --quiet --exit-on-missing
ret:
7.05
